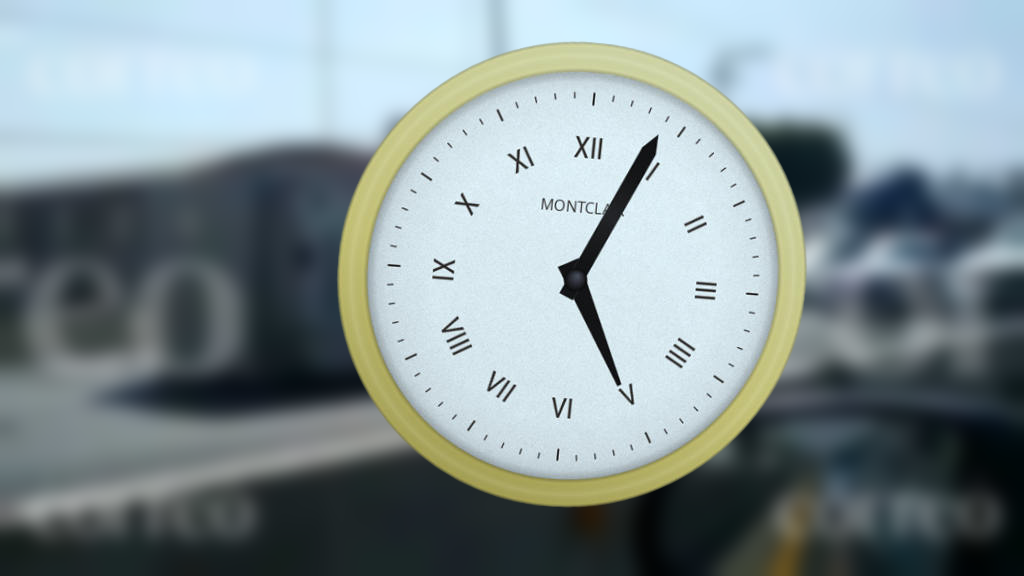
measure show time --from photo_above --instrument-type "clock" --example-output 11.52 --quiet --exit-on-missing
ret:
5.04
